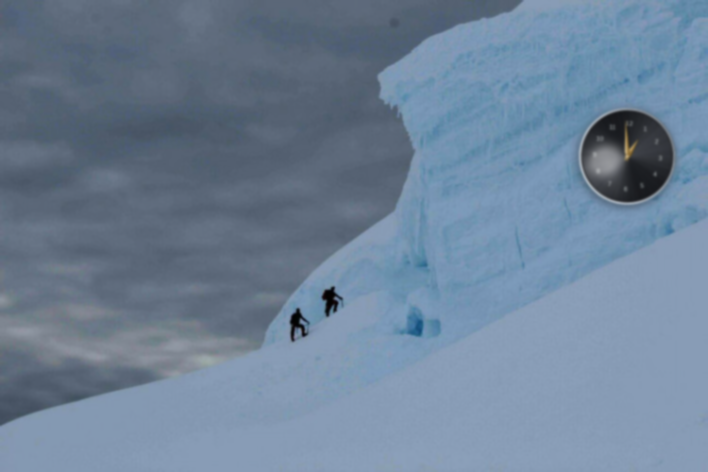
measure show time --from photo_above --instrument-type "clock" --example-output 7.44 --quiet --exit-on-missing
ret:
12.59
